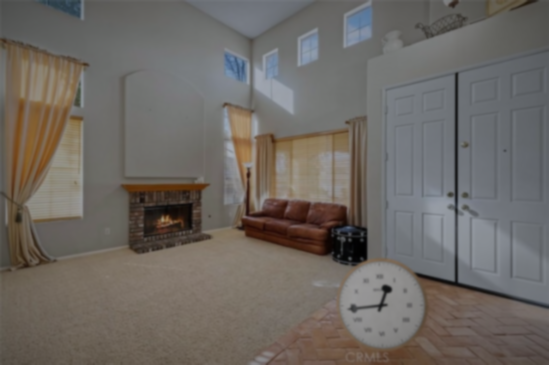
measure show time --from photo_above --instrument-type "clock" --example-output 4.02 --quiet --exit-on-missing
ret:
12.44
